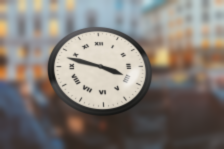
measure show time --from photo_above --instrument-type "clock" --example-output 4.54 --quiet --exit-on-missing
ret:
3.48
